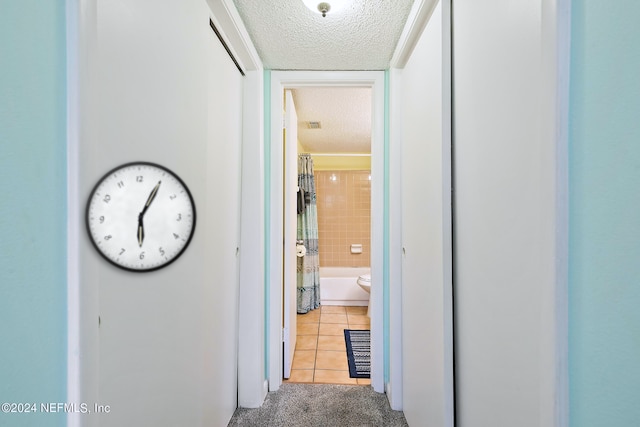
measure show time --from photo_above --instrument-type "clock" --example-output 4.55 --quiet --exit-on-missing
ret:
6.05
